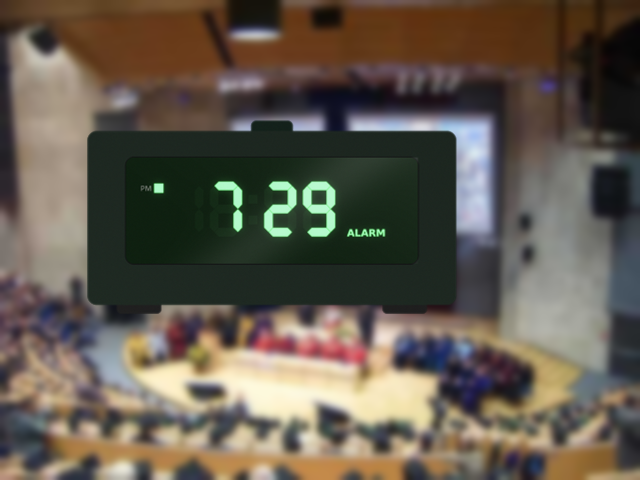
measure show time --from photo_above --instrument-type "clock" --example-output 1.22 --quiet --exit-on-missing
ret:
7.29
